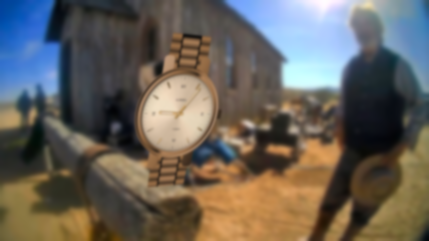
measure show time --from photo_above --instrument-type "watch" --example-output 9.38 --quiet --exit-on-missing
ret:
9.06
